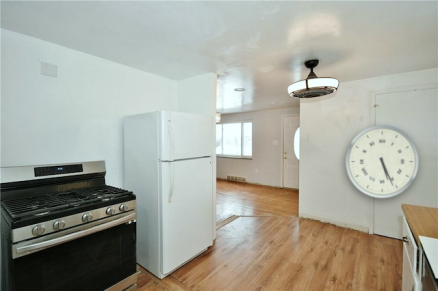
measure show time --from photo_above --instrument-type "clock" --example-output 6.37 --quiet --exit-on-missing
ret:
5.26
